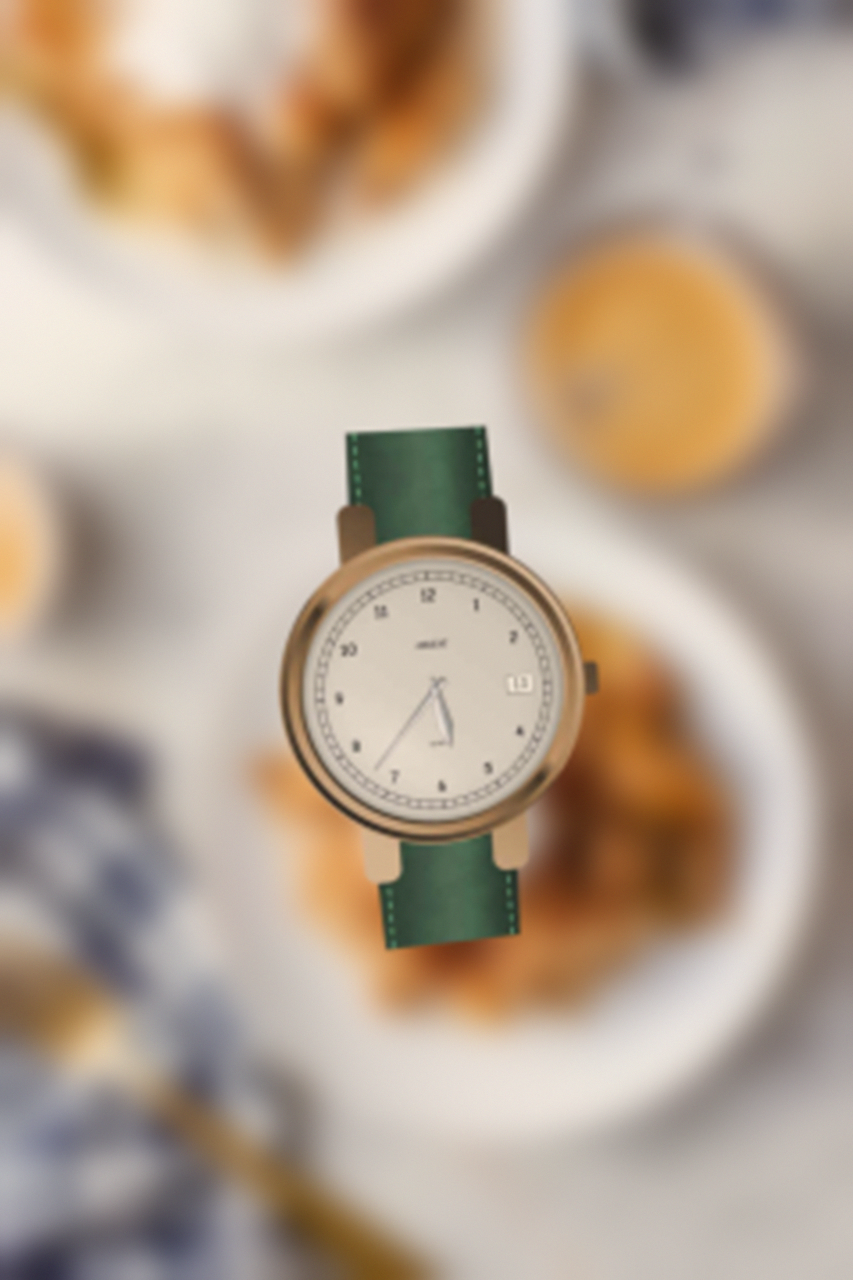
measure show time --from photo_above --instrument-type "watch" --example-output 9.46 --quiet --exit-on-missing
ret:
5.37
